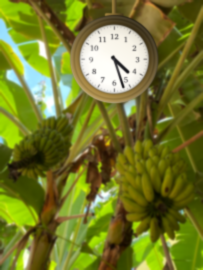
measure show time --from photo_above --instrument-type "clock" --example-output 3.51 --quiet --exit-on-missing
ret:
4.27
